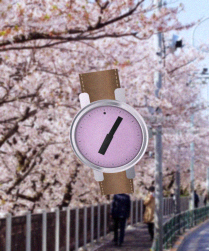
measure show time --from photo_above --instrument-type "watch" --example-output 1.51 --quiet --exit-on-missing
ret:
7.06
